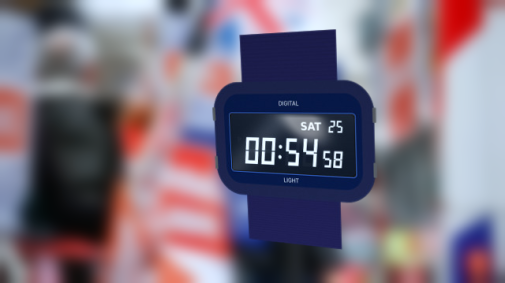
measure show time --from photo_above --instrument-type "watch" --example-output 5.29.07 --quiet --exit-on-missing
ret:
0.54.58
